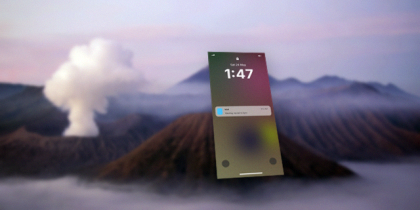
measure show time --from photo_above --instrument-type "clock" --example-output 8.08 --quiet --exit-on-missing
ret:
1.47
